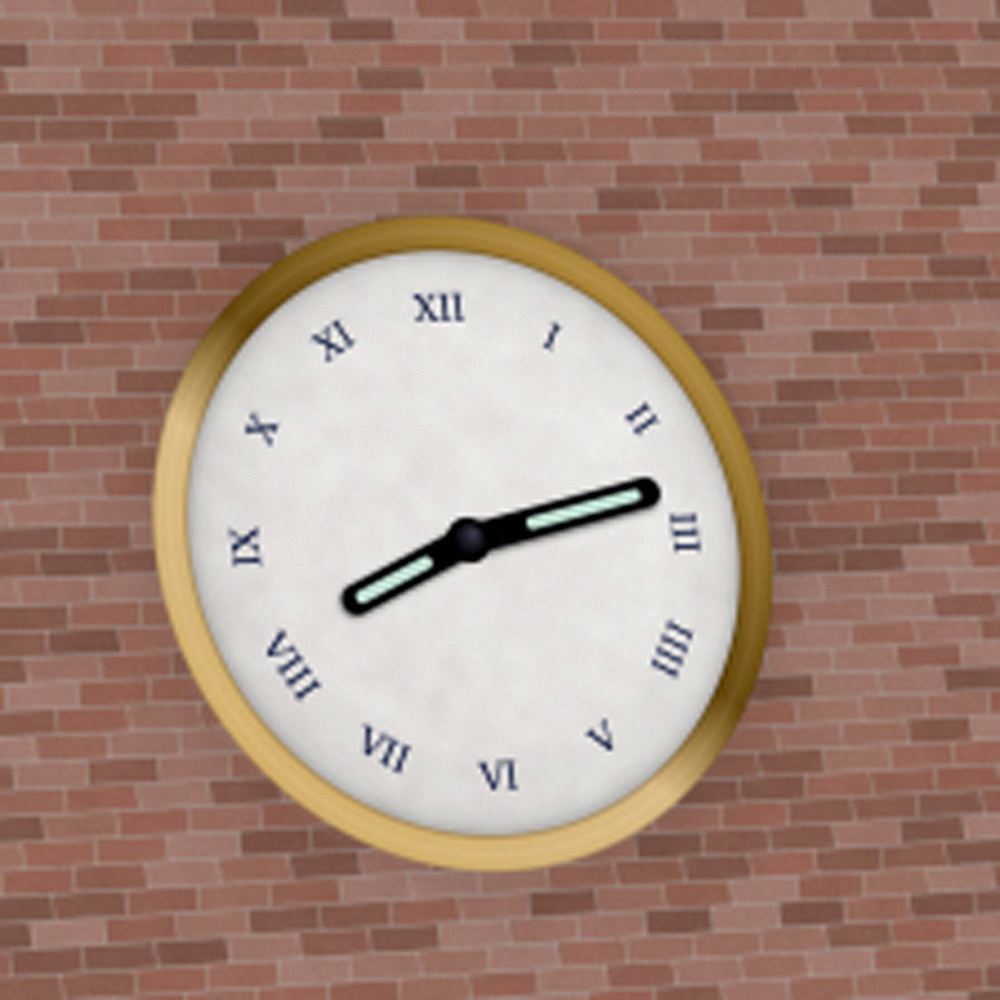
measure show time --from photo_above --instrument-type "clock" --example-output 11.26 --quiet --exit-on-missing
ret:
8.13
